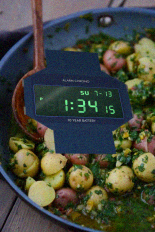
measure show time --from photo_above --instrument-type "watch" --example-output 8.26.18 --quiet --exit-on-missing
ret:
1.34.15
